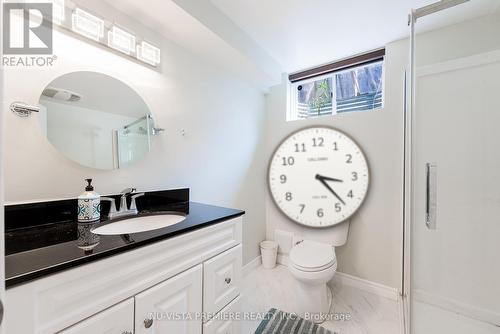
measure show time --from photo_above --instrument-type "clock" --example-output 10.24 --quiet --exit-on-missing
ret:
3.23
